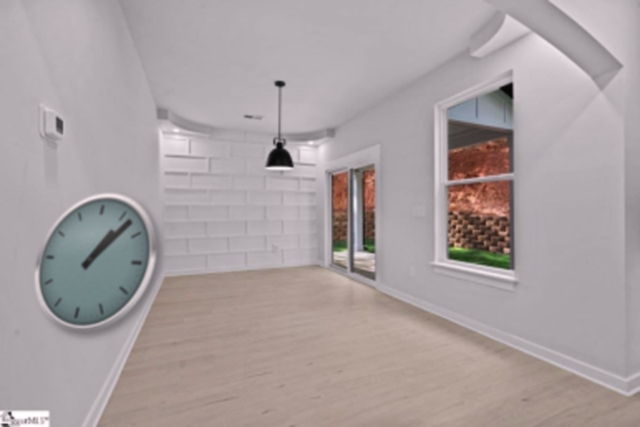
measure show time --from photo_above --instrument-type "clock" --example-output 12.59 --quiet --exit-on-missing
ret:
1.07
